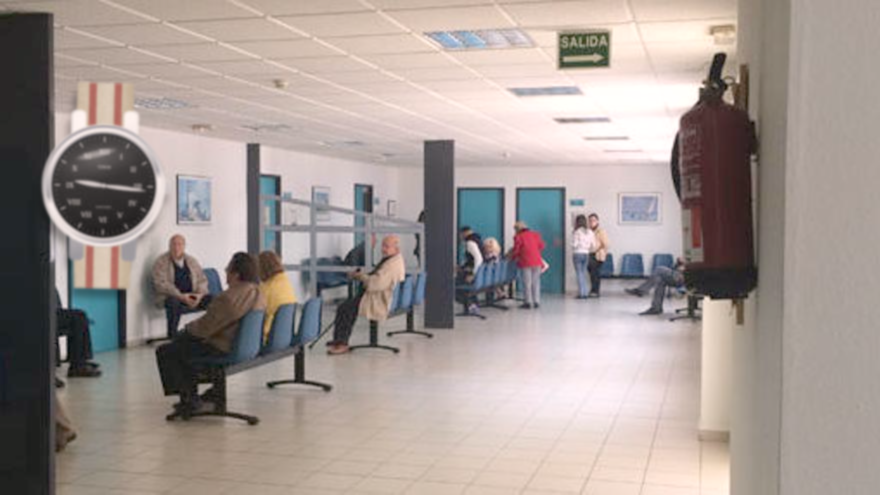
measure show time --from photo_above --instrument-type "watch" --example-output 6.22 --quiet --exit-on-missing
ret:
9.16
